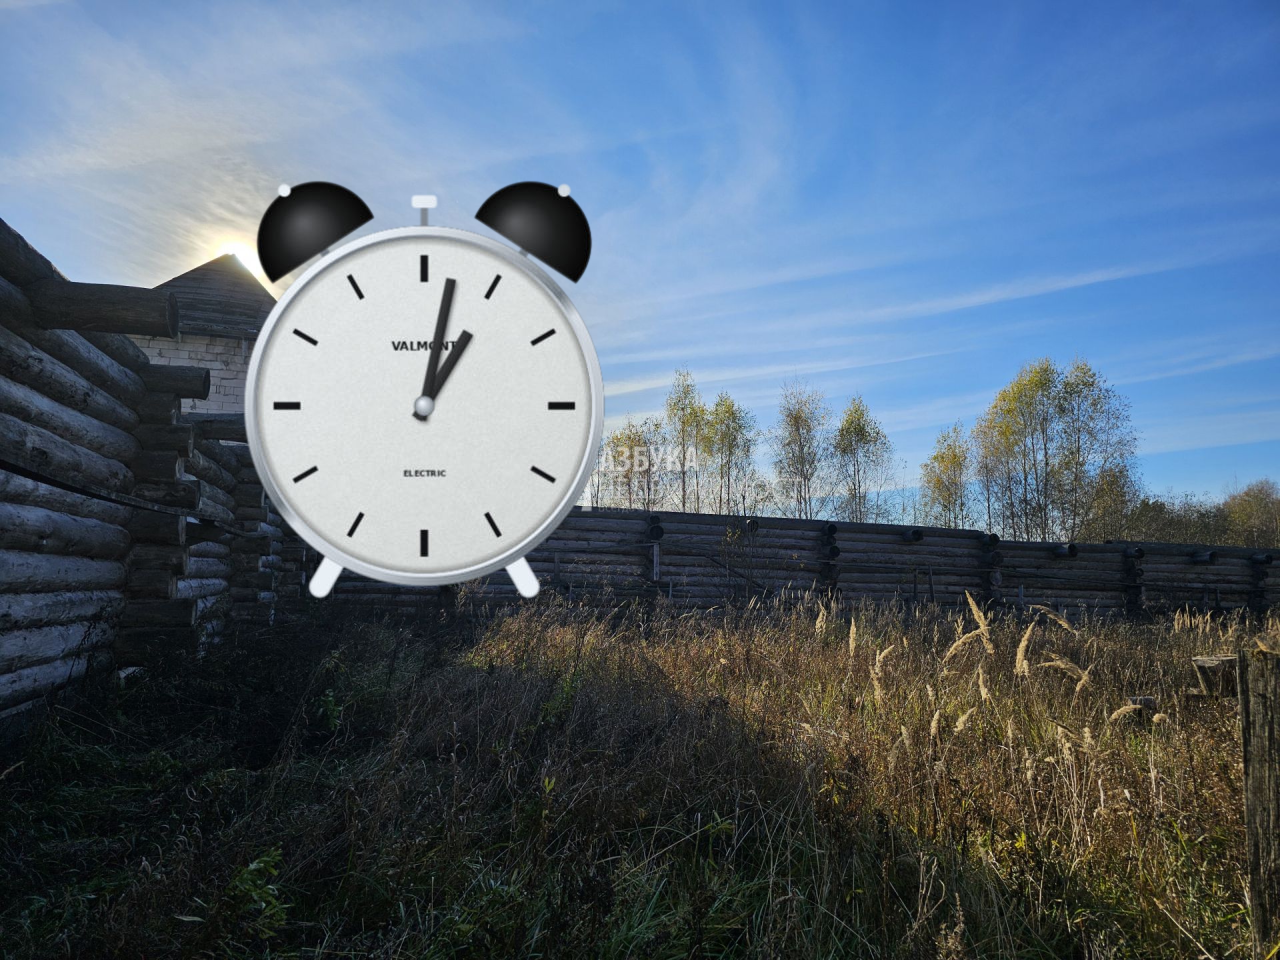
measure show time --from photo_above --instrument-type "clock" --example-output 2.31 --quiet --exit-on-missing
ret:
1.02
